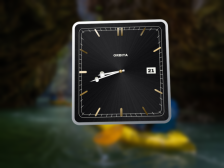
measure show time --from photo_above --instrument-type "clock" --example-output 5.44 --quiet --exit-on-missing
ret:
8.42
